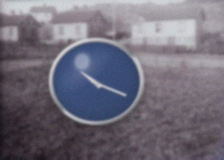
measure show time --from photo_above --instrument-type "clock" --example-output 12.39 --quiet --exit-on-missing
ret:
10.19
